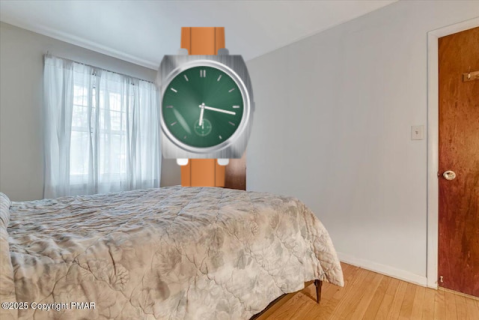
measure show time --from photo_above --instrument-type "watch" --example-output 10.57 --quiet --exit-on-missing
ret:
6.17
